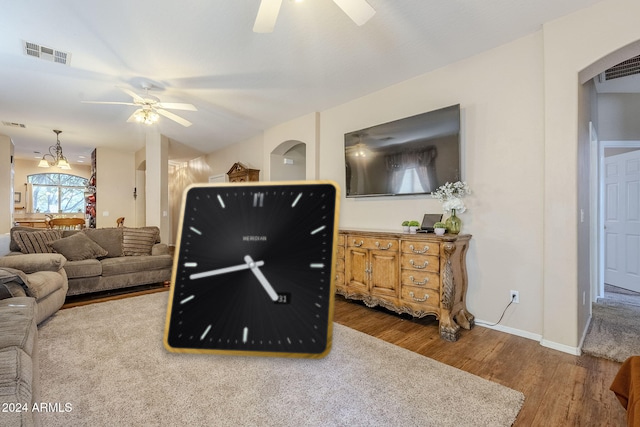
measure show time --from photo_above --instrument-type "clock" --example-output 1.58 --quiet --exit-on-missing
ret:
4.43
